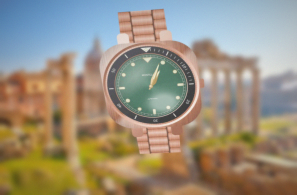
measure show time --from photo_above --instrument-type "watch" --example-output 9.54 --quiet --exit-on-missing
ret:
1.04
